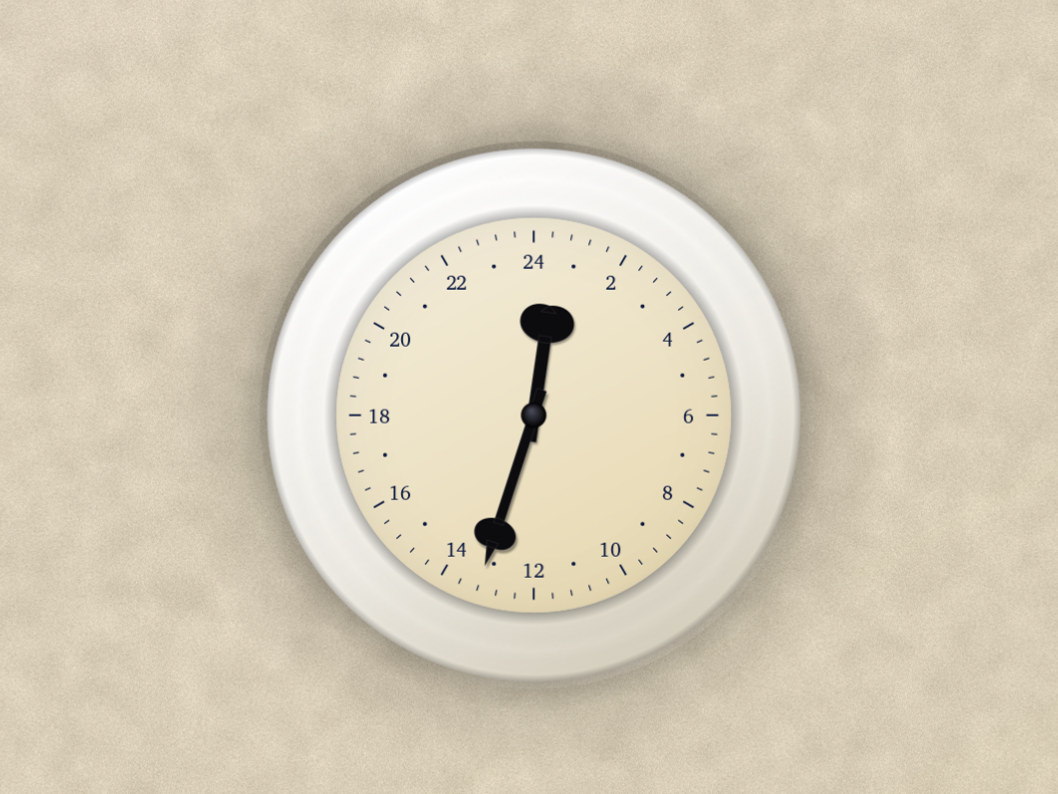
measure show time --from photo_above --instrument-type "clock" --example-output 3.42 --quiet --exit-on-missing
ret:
0.33
